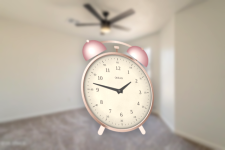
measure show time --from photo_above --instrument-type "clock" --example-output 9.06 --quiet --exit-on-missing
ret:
1.47
